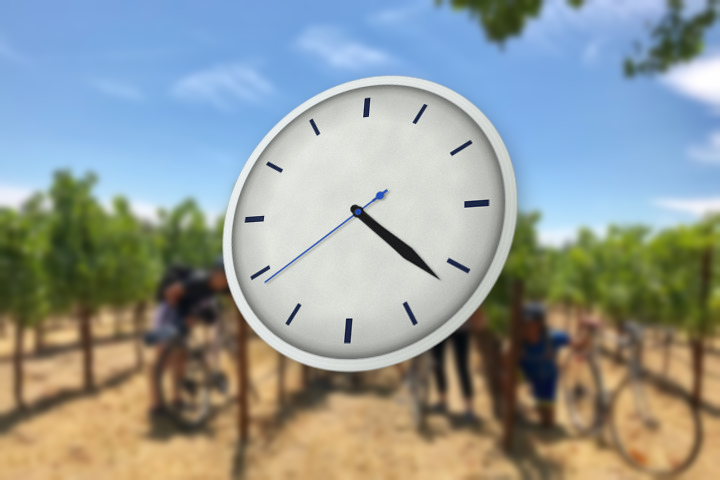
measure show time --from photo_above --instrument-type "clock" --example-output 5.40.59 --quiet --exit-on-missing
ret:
4.21.39
